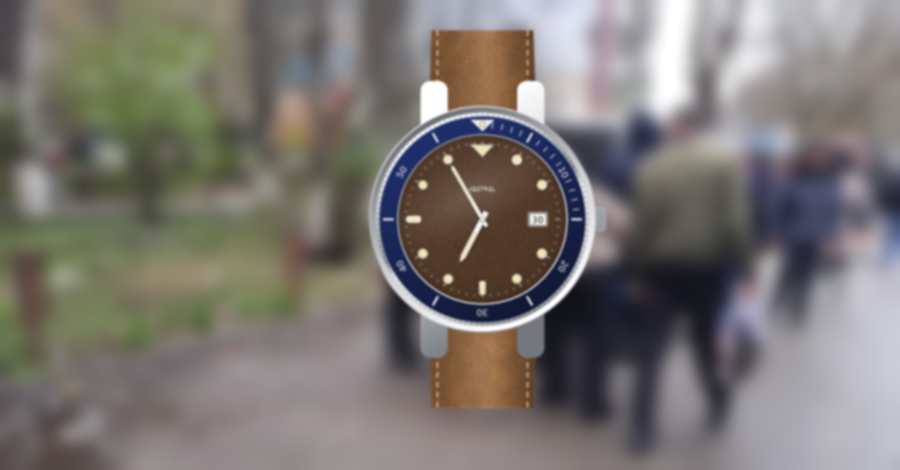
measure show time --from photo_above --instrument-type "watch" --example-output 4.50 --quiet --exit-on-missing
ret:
6.55
